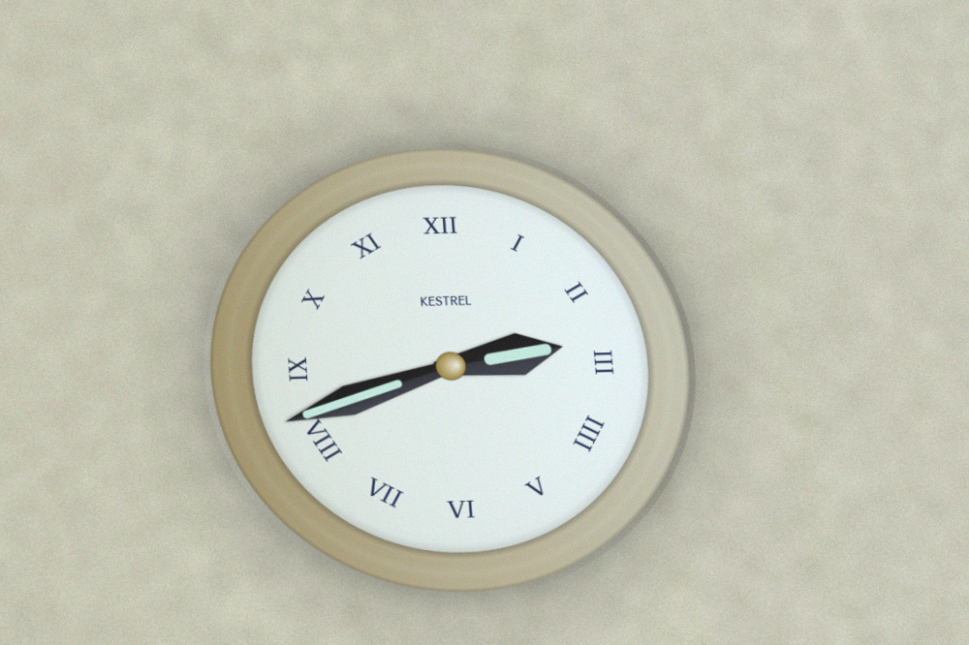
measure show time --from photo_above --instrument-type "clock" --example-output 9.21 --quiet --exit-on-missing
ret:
2.42
